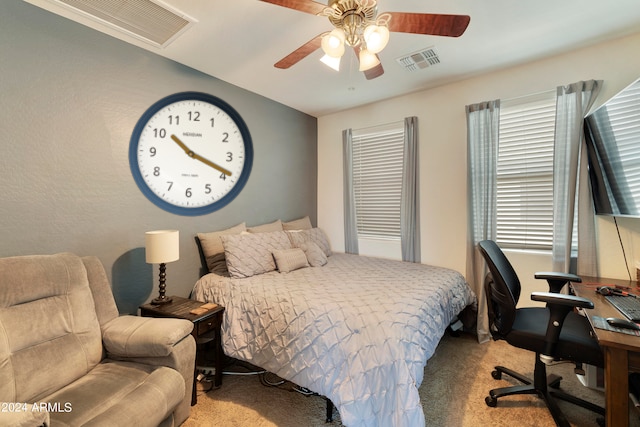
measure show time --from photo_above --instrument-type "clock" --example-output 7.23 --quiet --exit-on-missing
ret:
10.19
